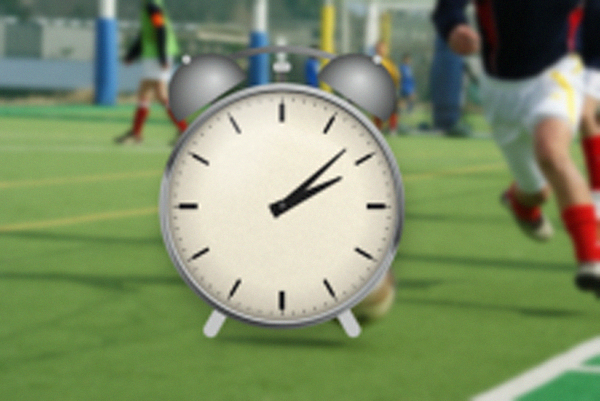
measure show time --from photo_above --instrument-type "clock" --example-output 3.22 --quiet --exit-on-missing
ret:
2.08
